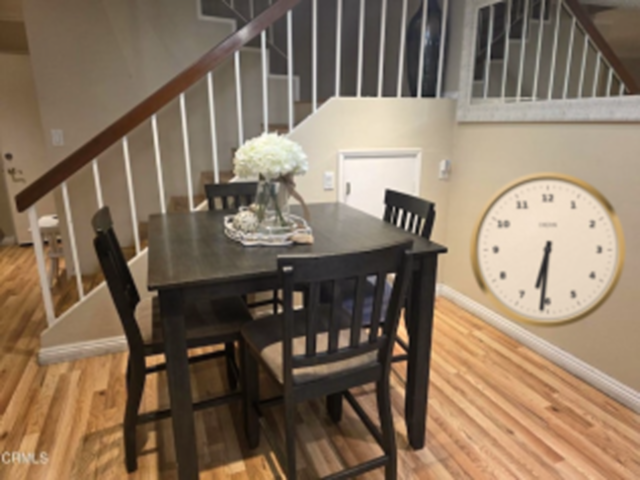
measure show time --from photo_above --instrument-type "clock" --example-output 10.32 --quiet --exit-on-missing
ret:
6.31
